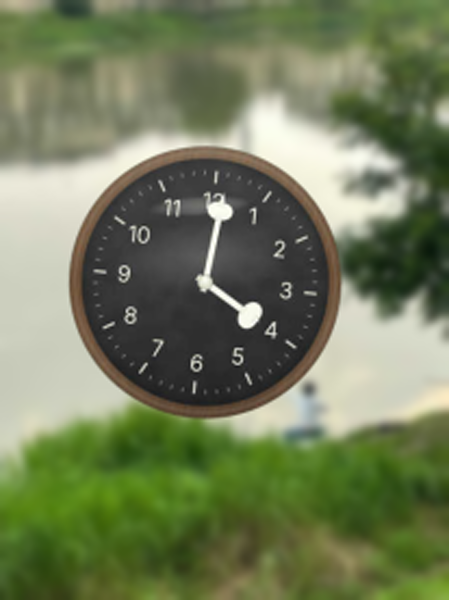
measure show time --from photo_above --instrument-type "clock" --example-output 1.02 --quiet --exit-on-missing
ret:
4.01
